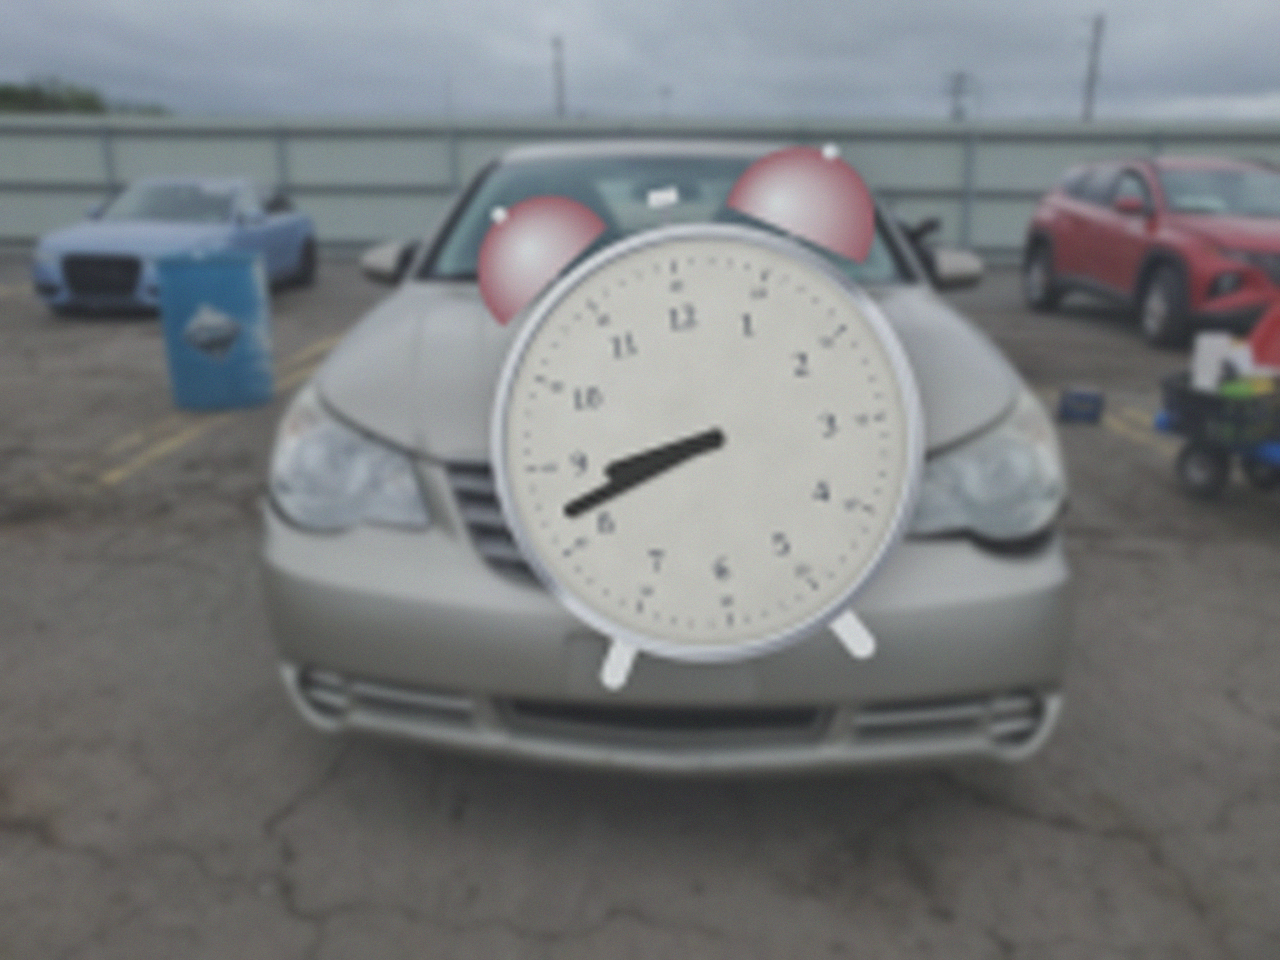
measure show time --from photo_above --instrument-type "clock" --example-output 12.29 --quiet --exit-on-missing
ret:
8.42
